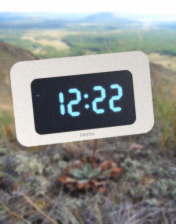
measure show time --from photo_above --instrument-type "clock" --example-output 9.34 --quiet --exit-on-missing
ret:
12.22
